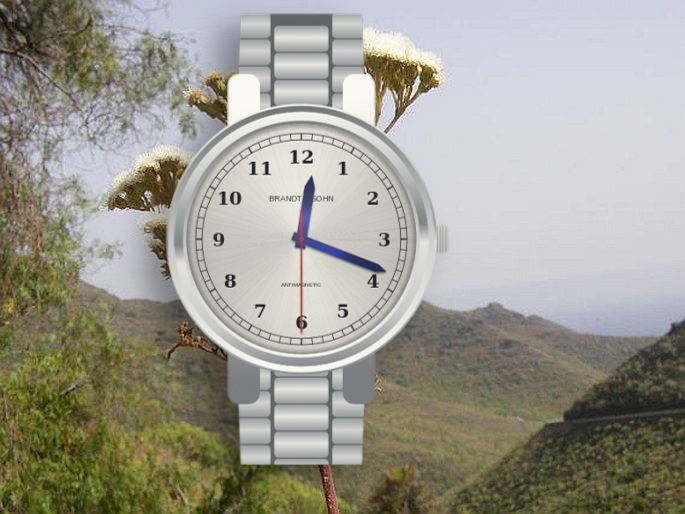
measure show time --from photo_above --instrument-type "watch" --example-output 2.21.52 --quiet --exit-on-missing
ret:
12.18.30
